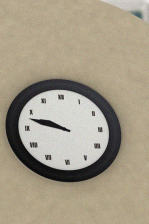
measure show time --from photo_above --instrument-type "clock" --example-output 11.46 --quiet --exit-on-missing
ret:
9.48
